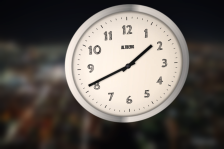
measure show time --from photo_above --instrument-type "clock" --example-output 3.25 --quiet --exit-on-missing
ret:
1.41
